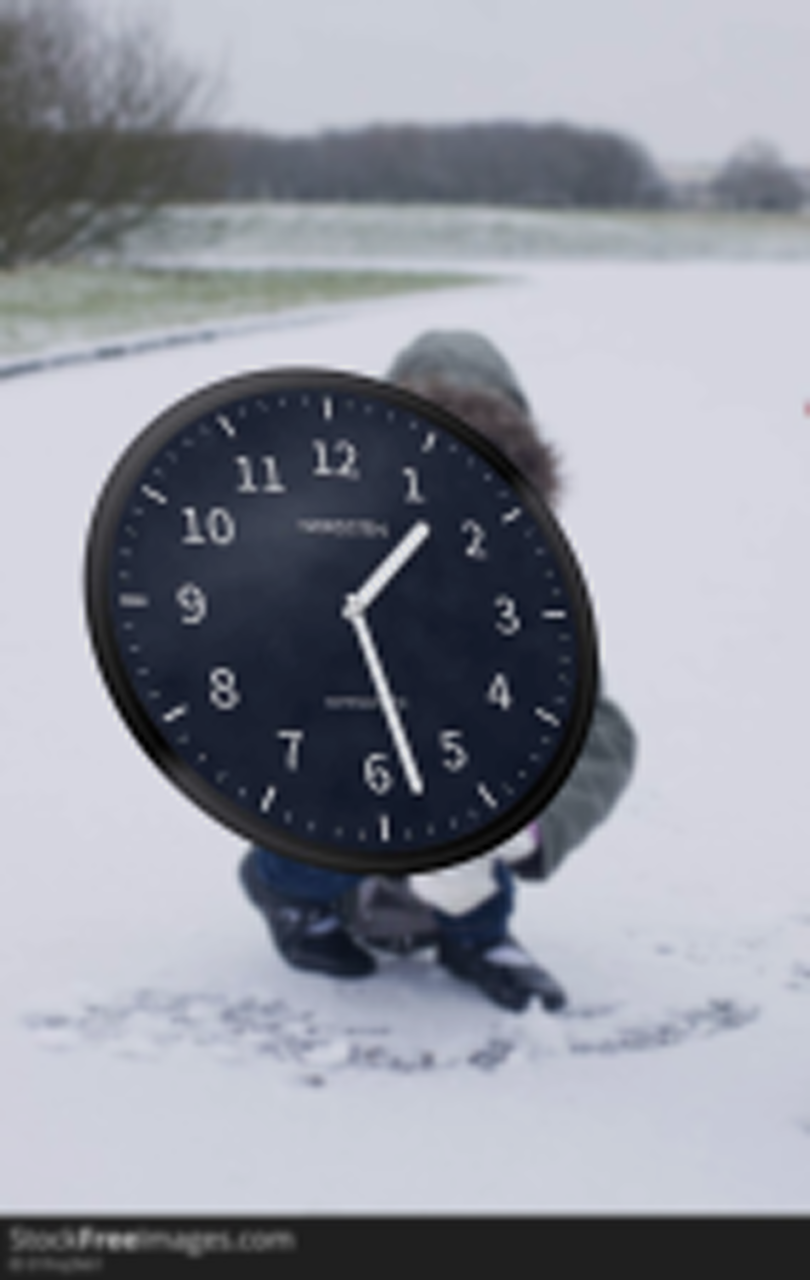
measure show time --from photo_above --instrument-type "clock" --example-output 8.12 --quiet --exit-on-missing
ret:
1.28
